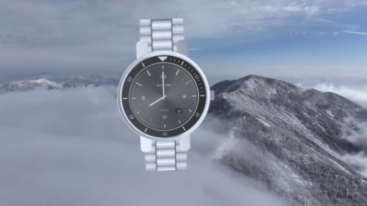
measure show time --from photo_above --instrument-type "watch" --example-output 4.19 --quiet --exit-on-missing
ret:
8.00
